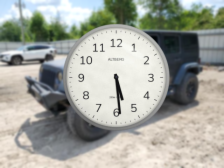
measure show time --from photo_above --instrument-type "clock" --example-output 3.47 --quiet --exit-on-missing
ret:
5.29
